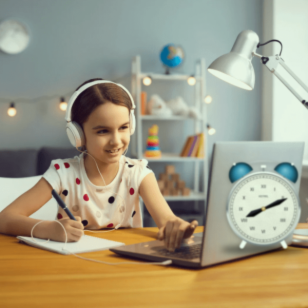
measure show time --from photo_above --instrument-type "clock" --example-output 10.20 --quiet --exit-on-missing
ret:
8.11
